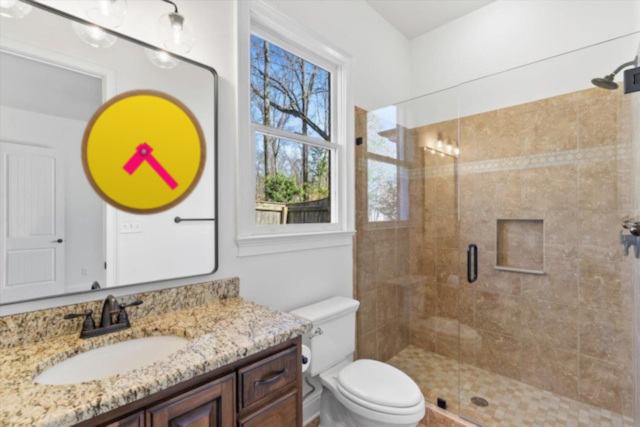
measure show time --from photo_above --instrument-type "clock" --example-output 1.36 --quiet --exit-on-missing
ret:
7.23
